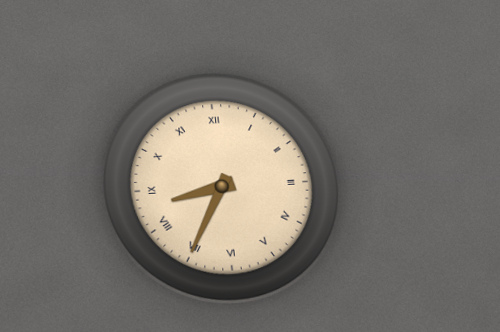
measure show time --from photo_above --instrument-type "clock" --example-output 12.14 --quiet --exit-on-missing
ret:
8.35
